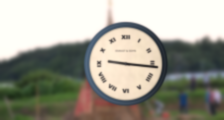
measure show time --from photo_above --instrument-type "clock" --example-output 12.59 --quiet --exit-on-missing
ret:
9.16
